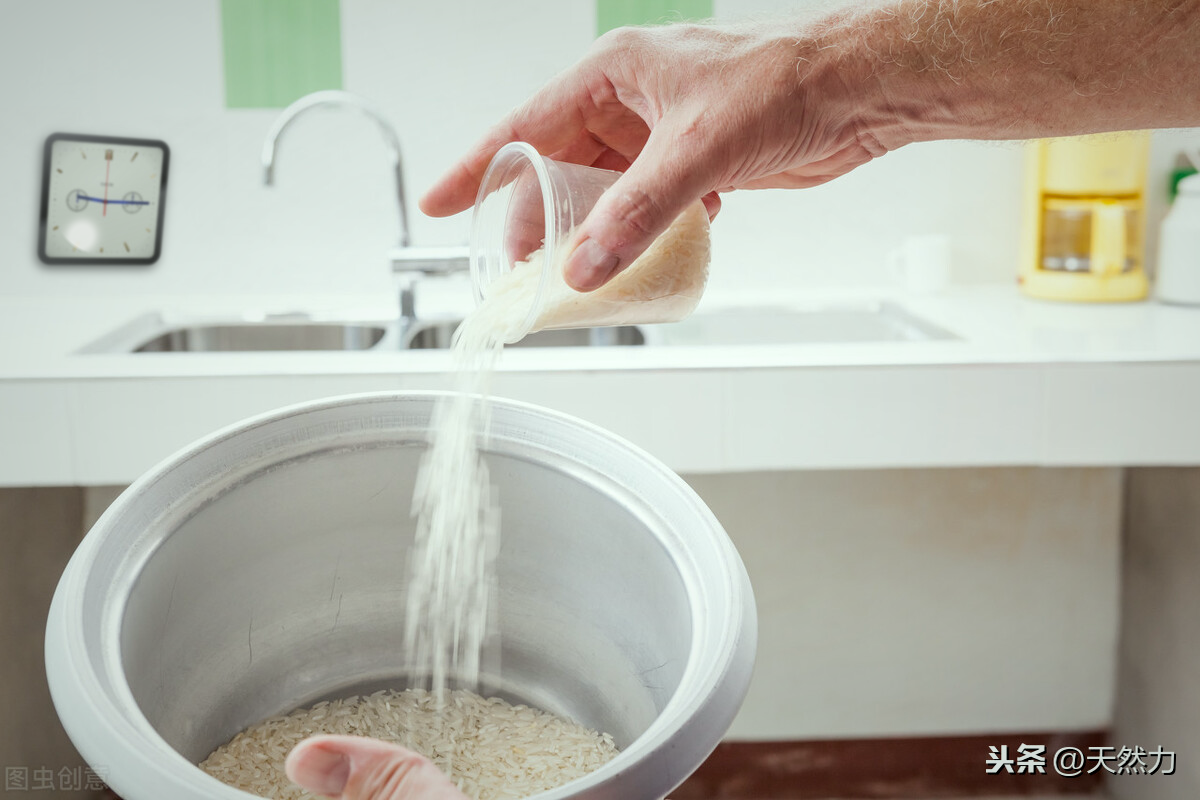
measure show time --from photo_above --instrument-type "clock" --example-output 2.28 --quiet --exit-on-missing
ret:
9.15
